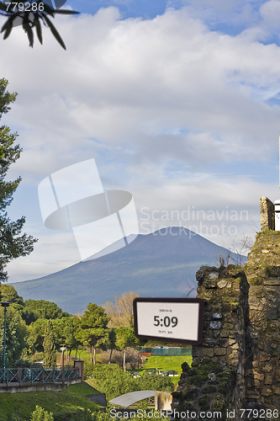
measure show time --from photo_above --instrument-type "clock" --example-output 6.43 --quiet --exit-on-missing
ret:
5.09
